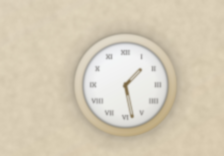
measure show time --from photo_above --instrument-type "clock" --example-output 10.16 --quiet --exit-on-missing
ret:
1.28
